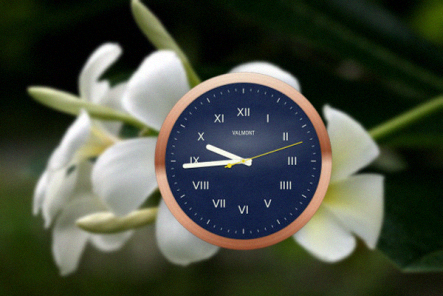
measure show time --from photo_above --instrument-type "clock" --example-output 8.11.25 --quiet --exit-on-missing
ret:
9.44.12
